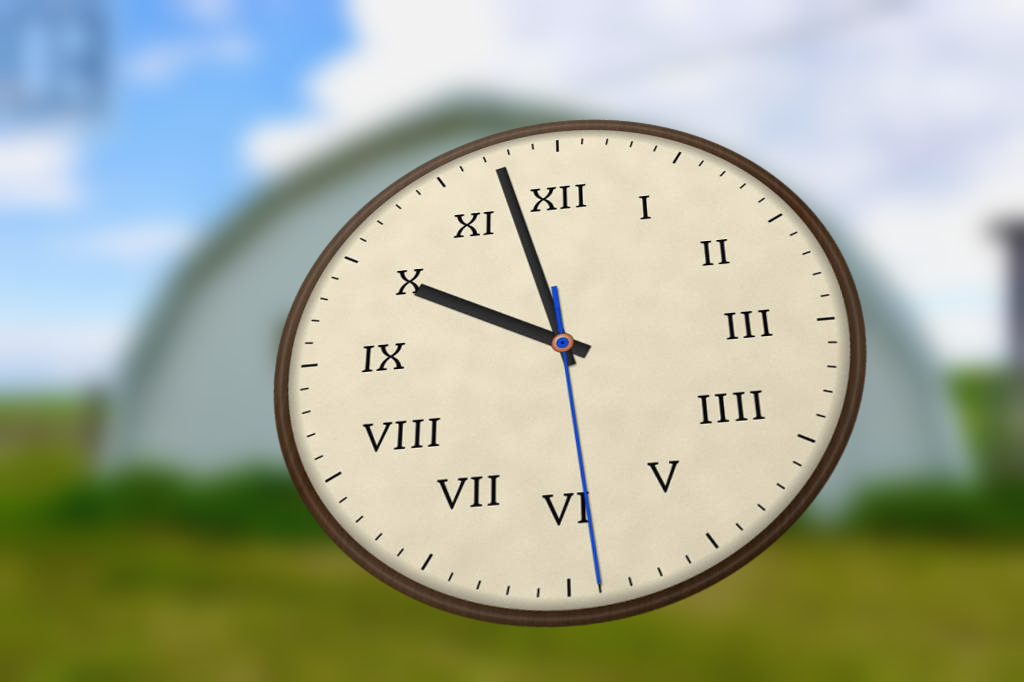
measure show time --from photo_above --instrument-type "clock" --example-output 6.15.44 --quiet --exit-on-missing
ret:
9.57.29
